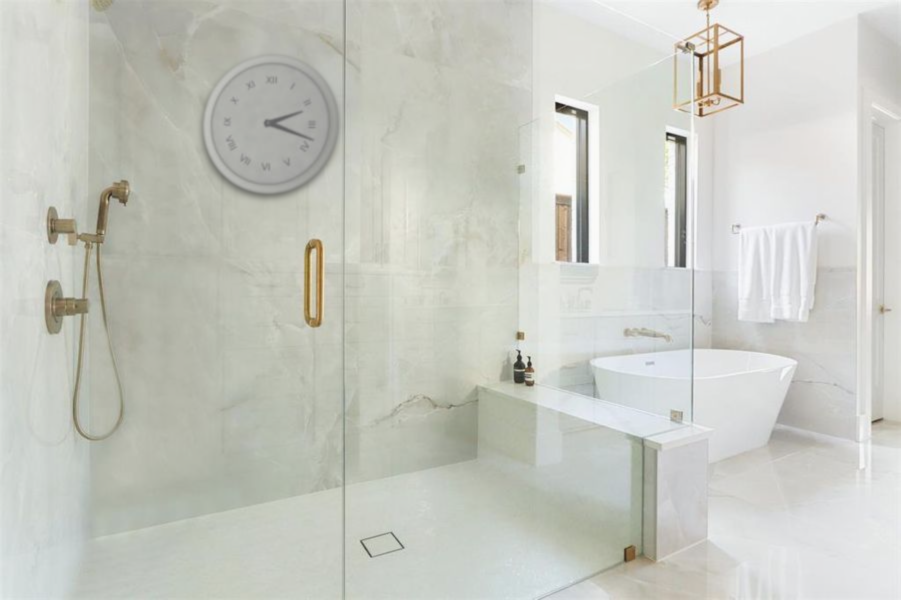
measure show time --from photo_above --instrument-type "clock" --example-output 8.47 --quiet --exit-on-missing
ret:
2.18
